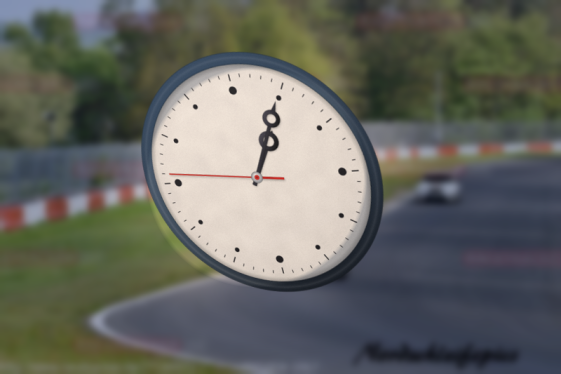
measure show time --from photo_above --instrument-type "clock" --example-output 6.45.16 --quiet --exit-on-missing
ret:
1.04.46
